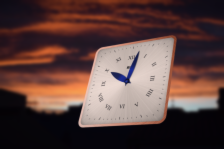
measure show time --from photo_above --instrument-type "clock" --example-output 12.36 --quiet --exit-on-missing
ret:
10.02
